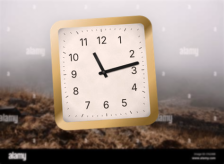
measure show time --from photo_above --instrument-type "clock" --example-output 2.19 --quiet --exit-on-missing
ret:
11.13
